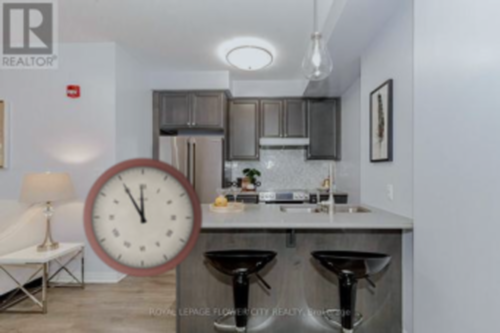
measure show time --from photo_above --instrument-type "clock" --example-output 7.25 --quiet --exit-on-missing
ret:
11.55
